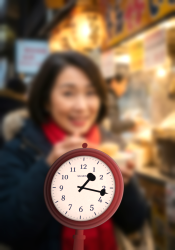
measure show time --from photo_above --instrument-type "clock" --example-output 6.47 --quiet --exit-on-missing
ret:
1.17
